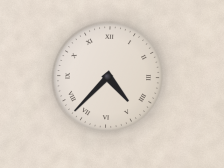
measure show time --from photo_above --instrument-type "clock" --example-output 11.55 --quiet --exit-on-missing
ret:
4.37
